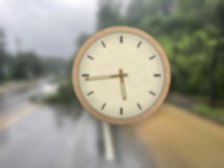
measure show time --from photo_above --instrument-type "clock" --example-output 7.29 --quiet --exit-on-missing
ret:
5.44
